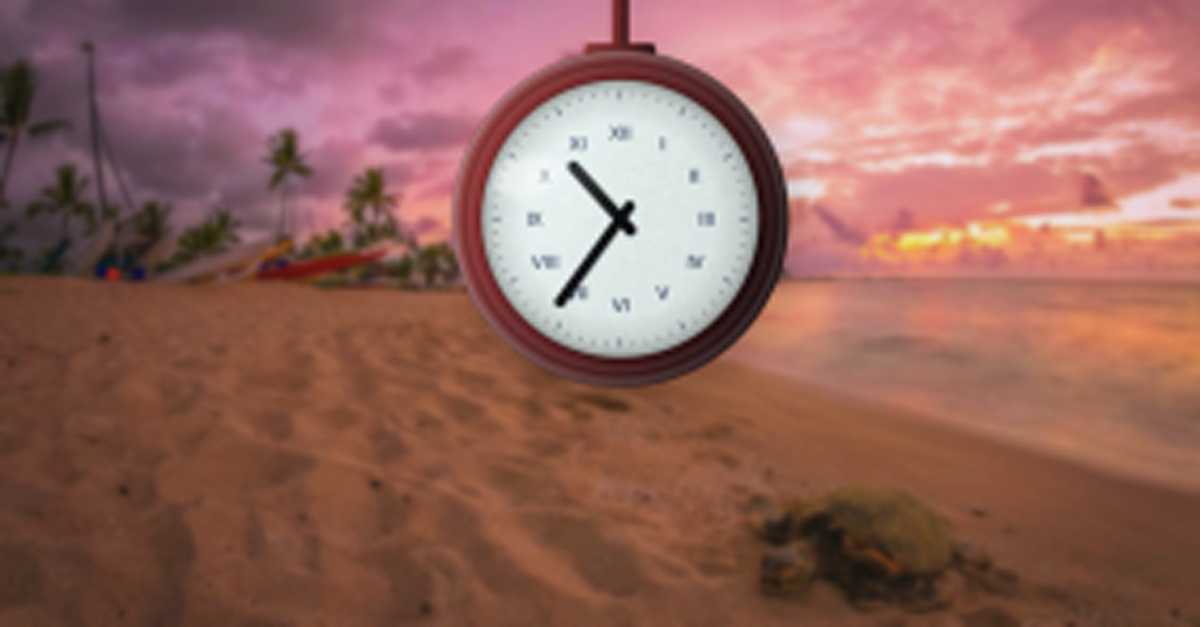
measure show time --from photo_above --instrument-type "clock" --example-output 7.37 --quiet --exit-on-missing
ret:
10.36
